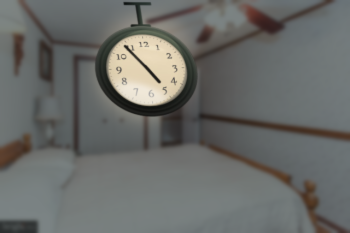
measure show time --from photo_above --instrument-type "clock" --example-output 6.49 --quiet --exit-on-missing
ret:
4.54
